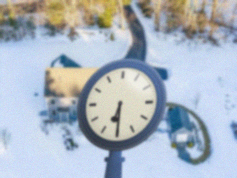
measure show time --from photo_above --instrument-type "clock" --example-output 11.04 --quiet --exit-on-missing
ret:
6.30
